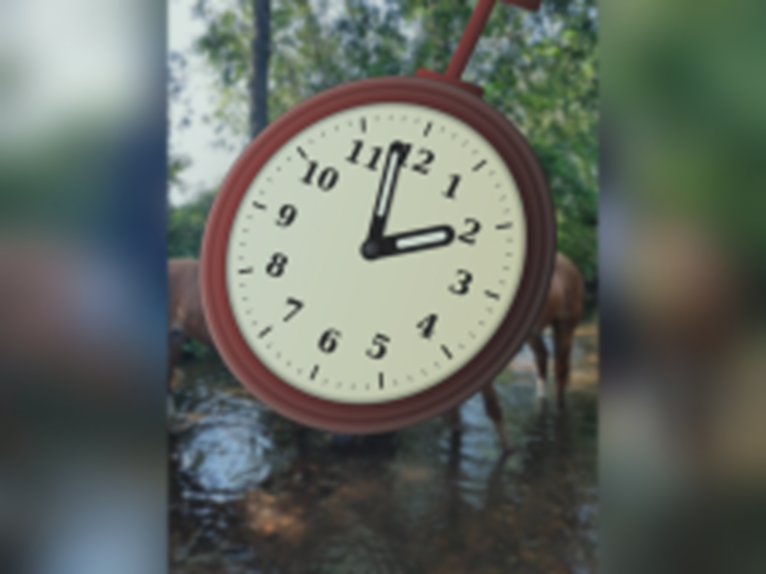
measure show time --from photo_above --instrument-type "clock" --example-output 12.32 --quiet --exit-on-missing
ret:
1.58
